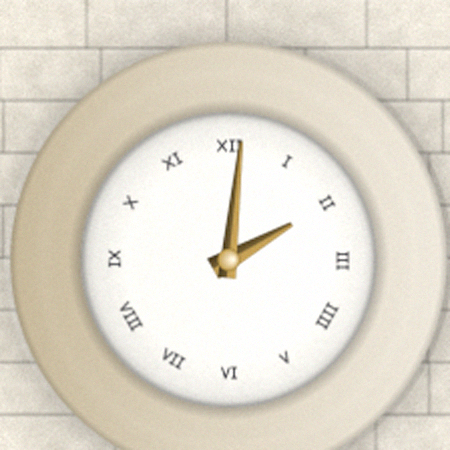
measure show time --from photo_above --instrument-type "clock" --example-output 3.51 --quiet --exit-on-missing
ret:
2.01
